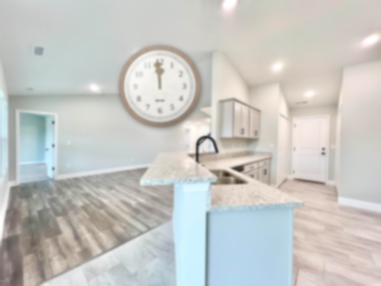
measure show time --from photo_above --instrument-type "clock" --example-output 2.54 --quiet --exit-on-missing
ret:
11.59
